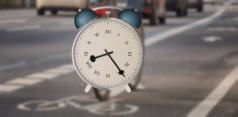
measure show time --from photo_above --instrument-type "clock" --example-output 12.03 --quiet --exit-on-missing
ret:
8.24
